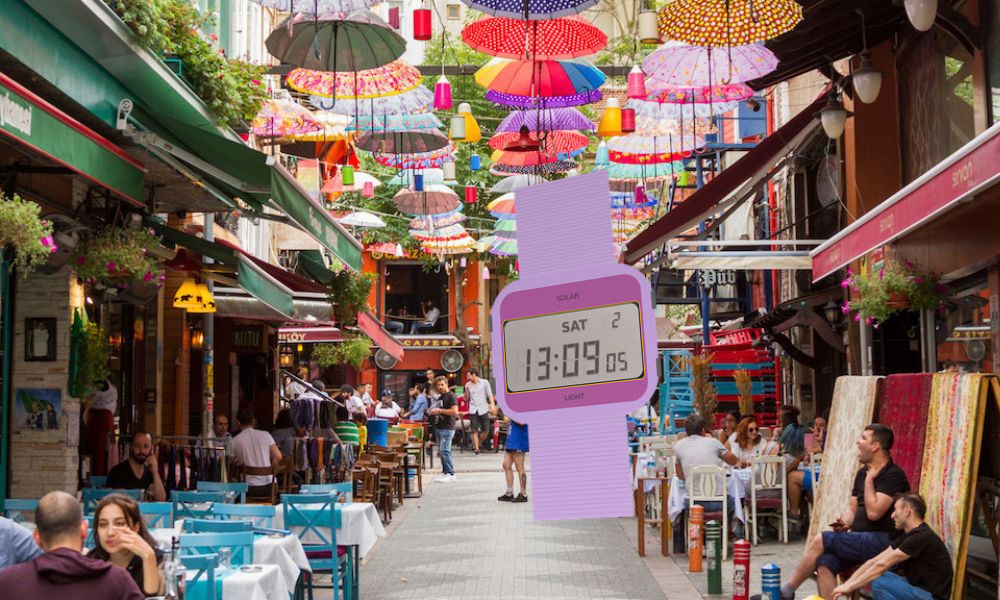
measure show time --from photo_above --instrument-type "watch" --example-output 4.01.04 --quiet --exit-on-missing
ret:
13.09.05
